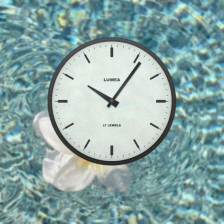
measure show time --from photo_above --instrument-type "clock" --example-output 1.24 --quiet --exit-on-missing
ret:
10.06
